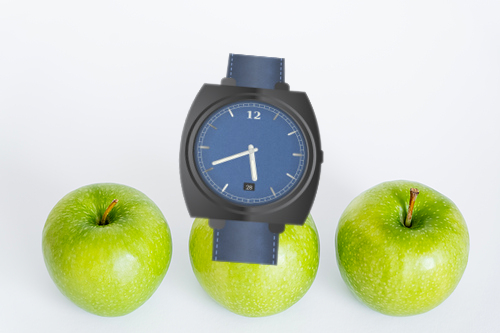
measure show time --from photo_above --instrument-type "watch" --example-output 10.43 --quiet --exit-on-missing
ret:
5.41
